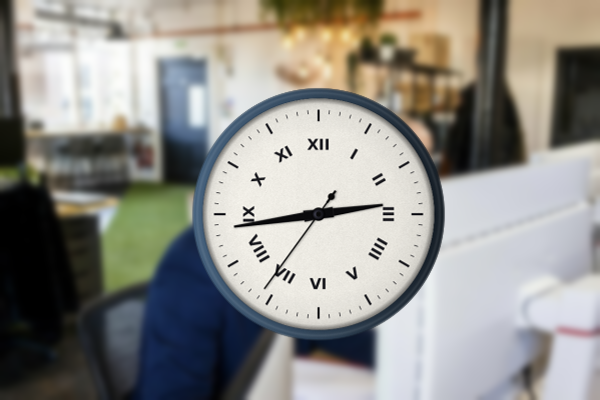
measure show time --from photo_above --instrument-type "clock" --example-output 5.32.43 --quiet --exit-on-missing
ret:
2.43.36
